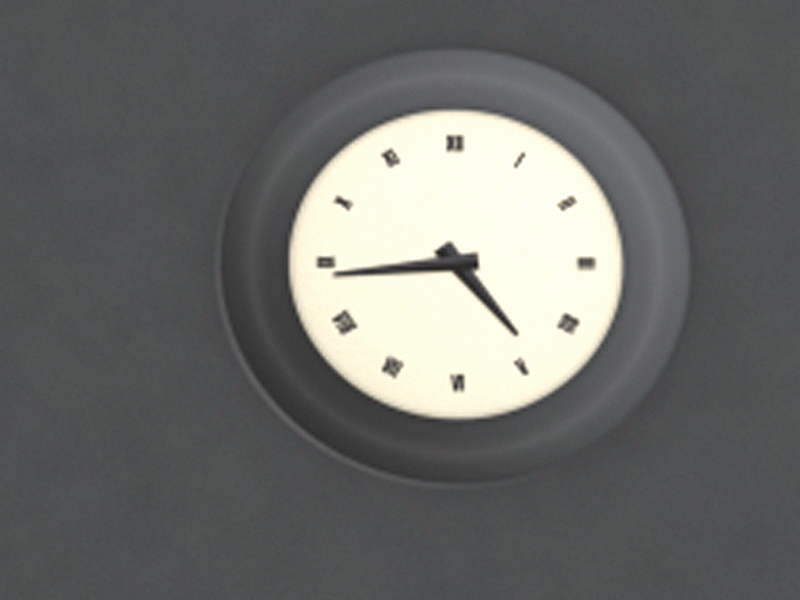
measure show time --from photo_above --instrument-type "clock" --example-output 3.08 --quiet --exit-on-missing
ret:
4.44
